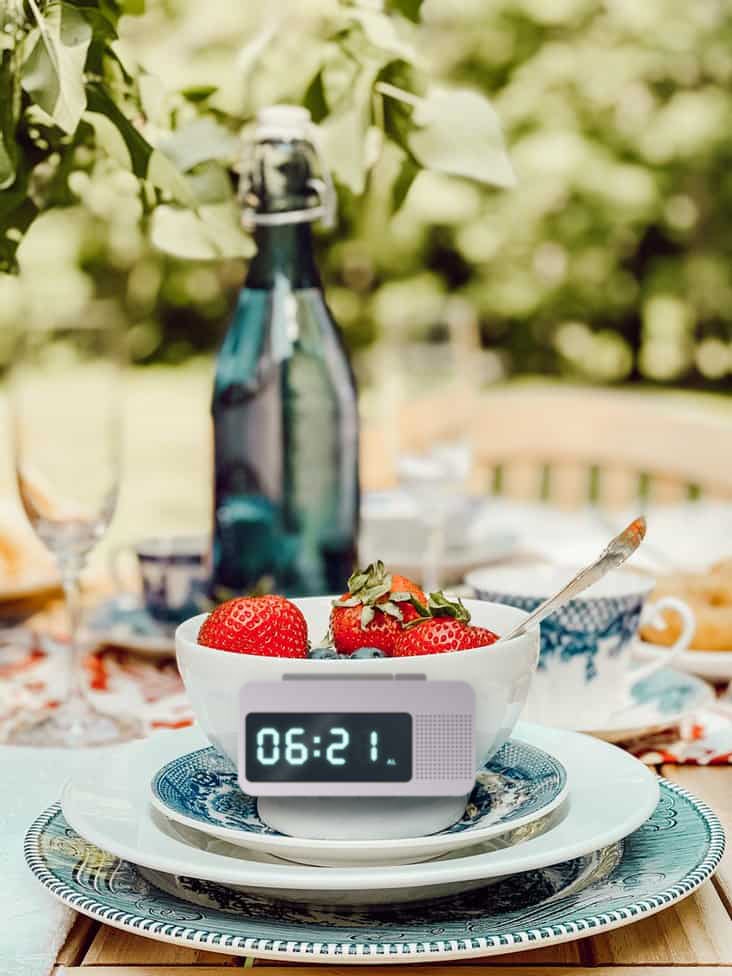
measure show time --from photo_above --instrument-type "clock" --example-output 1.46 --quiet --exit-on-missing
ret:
6.21
